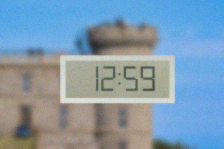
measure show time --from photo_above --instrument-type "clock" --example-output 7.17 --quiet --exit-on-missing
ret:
12.59
